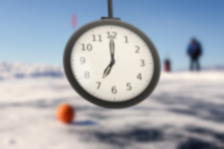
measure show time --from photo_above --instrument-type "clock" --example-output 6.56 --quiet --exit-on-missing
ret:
7.00
